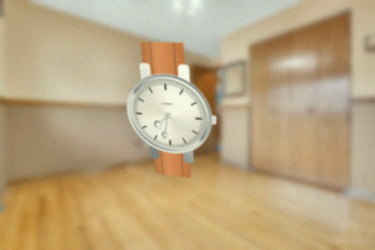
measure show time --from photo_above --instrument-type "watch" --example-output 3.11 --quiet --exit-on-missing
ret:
7.32
